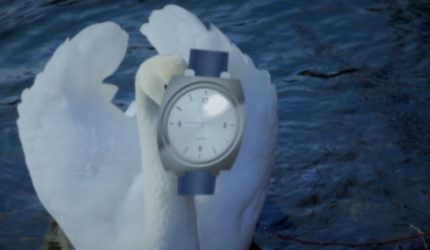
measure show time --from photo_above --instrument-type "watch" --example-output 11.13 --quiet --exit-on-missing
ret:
8.58
